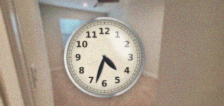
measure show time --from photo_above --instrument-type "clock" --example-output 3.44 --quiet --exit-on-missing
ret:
4.33
